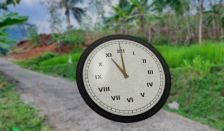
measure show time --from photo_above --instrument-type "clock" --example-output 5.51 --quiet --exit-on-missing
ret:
11.00
